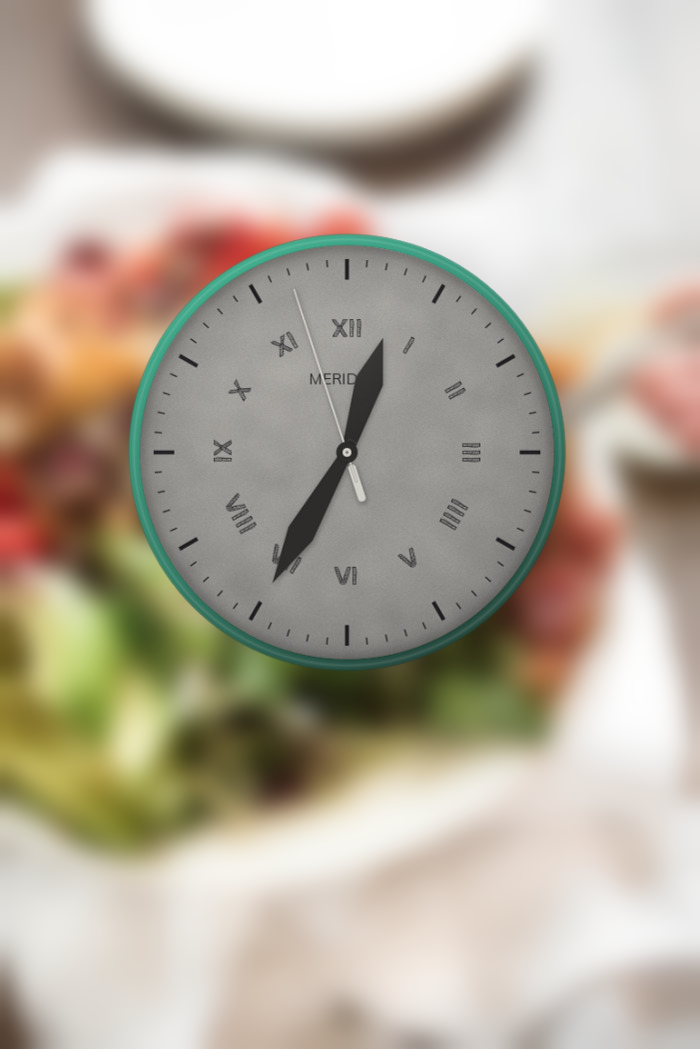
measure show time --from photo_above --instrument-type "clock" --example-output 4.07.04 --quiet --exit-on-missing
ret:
12.34.57
